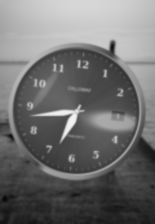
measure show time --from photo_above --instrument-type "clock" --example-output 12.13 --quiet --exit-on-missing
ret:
6.43
